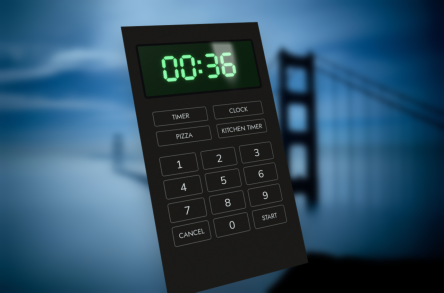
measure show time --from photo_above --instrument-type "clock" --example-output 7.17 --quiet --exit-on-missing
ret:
0.36
